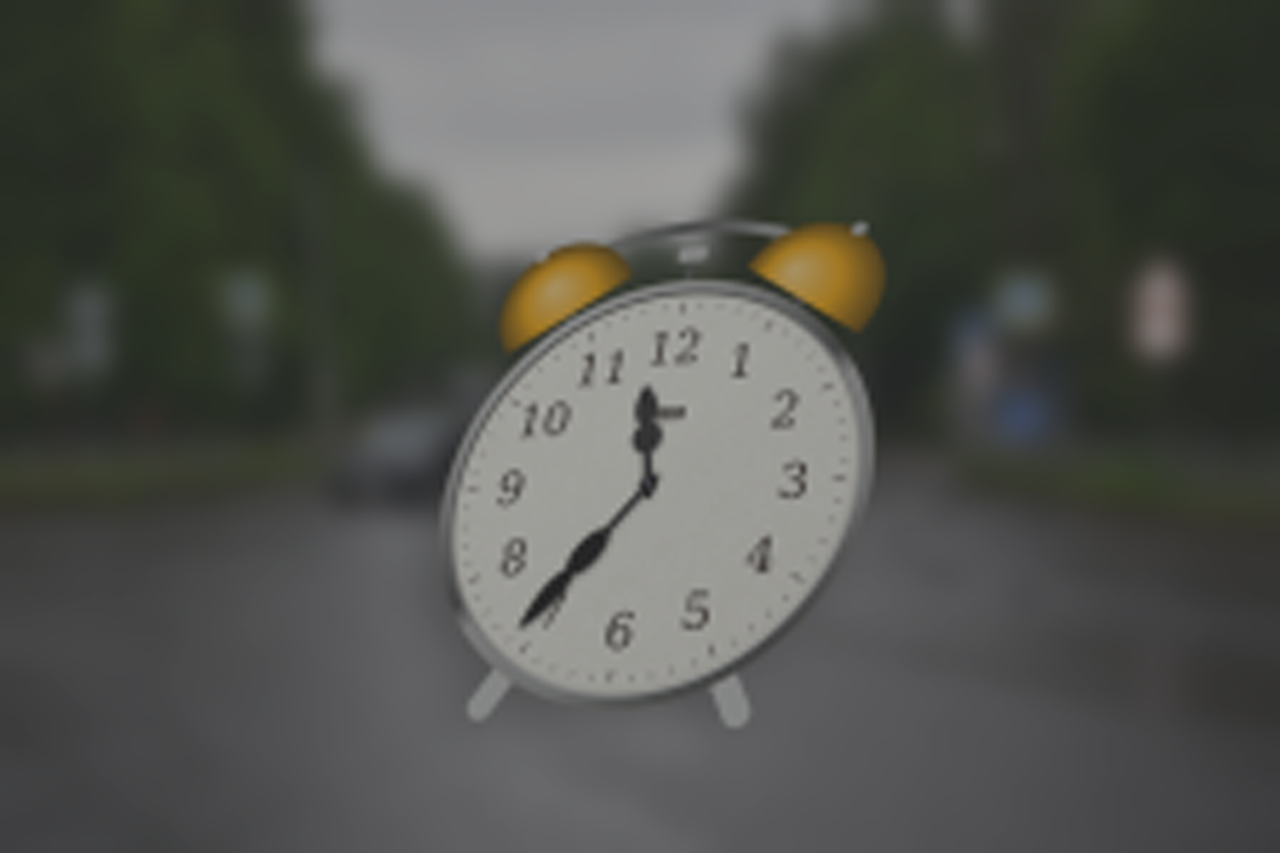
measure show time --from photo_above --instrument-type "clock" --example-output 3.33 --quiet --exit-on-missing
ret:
11.36
